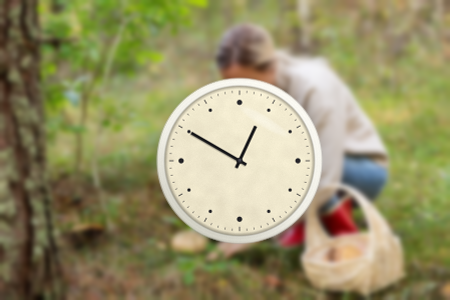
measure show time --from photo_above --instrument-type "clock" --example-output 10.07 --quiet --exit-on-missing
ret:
12.50
